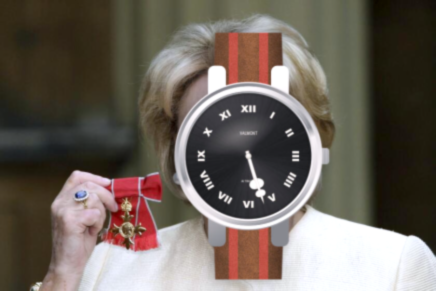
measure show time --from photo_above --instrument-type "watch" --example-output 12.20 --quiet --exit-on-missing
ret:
5.27
